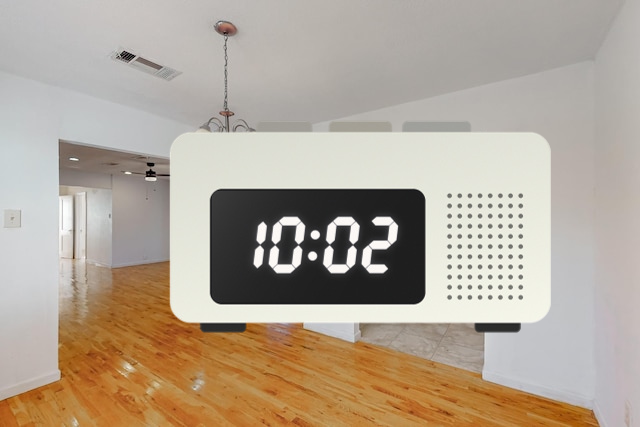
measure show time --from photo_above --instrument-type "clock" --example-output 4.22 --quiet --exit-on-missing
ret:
10.02
